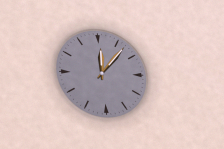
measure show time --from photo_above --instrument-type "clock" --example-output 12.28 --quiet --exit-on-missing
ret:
12.07
